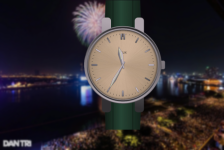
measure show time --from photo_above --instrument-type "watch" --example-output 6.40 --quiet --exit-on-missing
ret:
11.35
